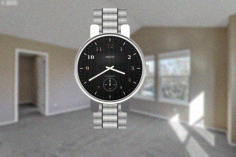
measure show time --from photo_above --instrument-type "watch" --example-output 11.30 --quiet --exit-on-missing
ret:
3.40
